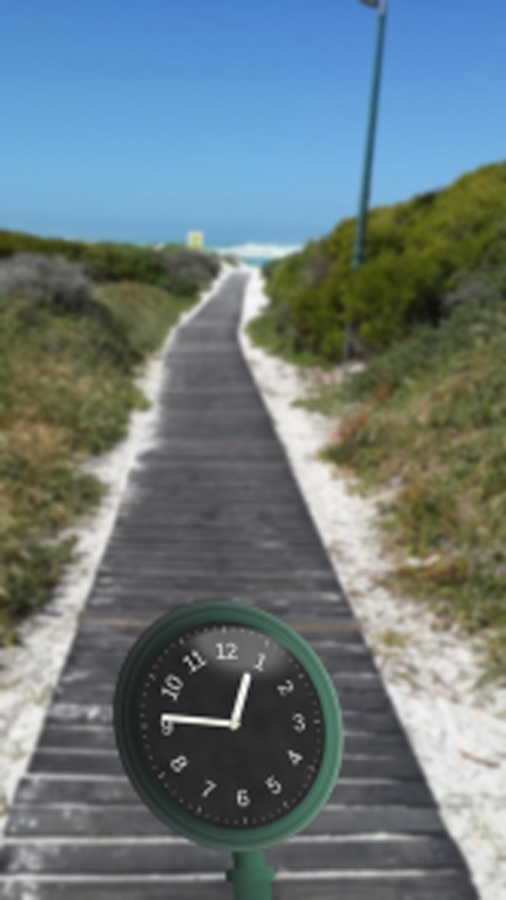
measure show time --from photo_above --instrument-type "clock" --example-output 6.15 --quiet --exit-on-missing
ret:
12.46
